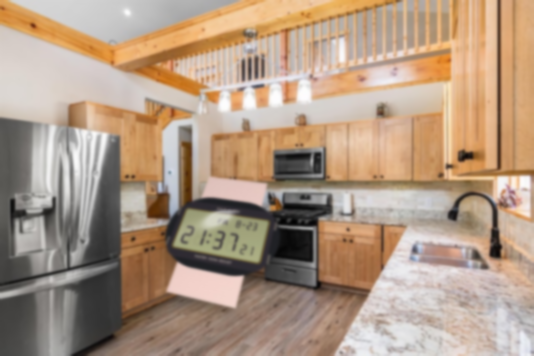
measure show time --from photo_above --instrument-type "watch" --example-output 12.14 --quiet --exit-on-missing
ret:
21.37
